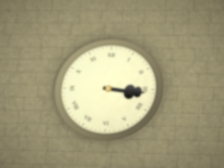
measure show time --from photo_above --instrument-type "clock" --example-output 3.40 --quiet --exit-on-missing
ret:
3.16
